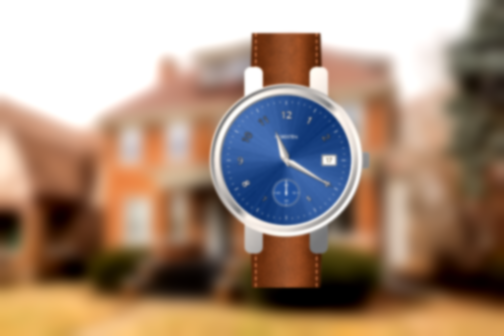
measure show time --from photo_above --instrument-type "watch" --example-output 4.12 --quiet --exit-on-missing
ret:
11.20
